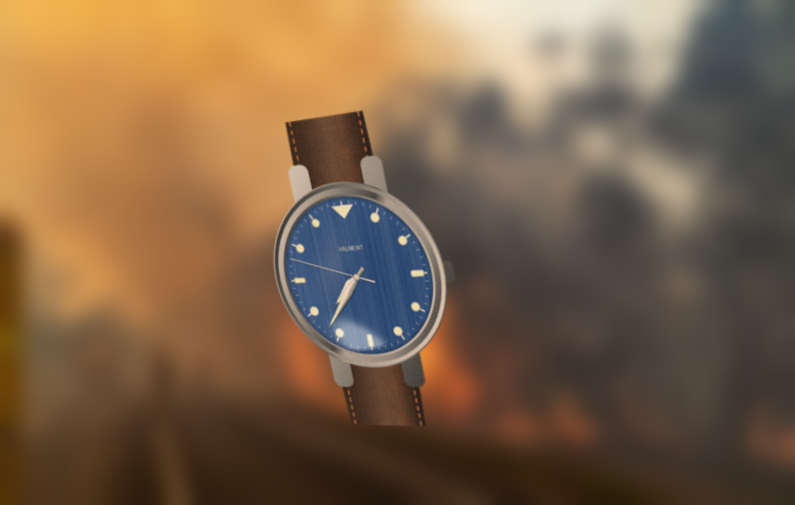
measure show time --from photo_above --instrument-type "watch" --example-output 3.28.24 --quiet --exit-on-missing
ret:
7.36.48
